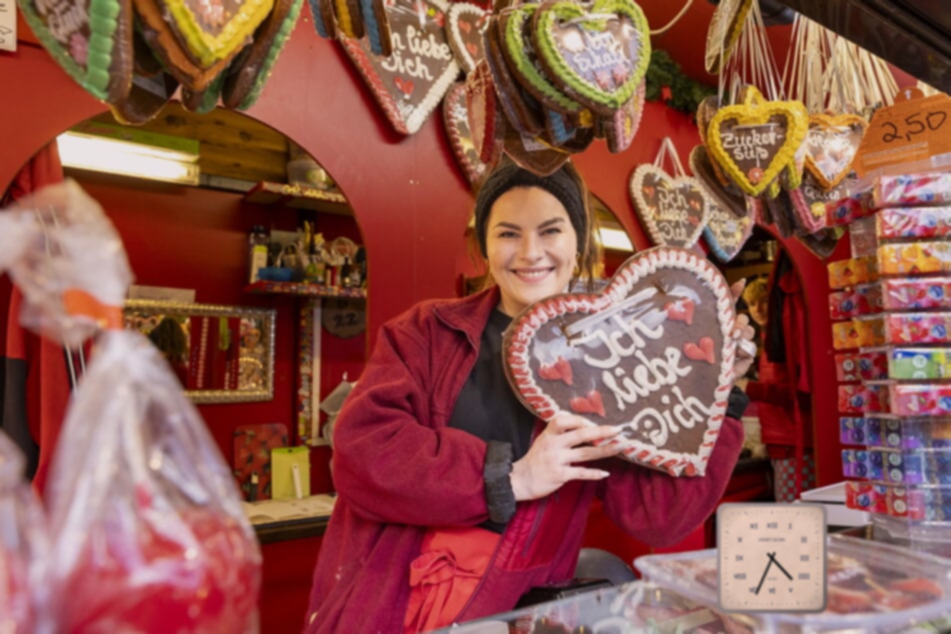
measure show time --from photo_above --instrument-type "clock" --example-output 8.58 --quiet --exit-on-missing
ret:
4.34
